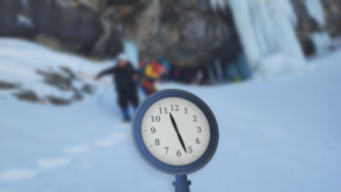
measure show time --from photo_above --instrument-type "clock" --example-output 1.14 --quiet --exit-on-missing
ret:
11.27
